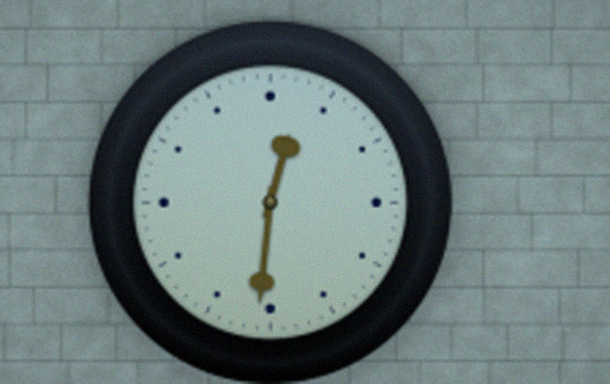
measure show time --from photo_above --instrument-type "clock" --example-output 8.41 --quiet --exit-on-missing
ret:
12.31
